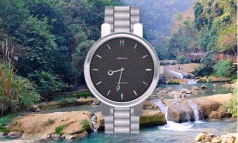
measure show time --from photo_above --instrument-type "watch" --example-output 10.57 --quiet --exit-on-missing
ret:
8.32
